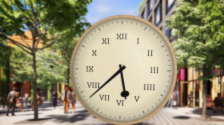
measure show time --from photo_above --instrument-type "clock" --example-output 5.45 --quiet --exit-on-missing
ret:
5.38
